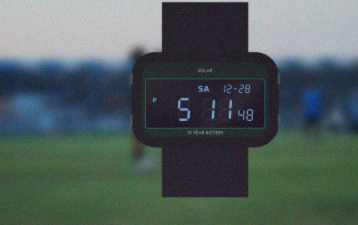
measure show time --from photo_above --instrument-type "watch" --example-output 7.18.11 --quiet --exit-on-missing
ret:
5.11.48
